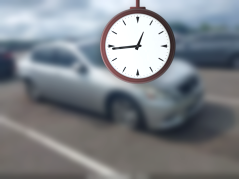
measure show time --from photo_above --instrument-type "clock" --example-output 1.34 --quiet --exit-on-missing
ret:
12.44
